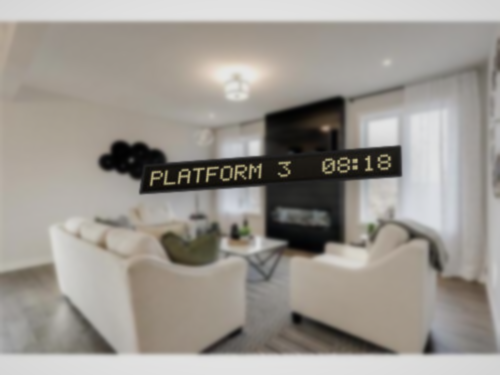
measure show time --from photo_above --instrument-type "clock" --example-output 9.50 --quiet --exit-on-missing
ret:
8.18
